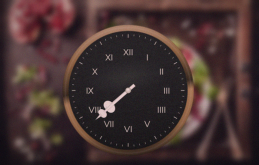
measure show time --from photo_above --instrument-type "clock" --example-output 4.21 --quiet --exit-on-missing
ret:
7.38
